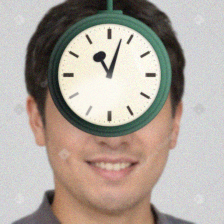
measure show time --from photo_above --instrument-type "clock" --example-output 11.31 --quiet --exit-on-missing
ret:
11.03
